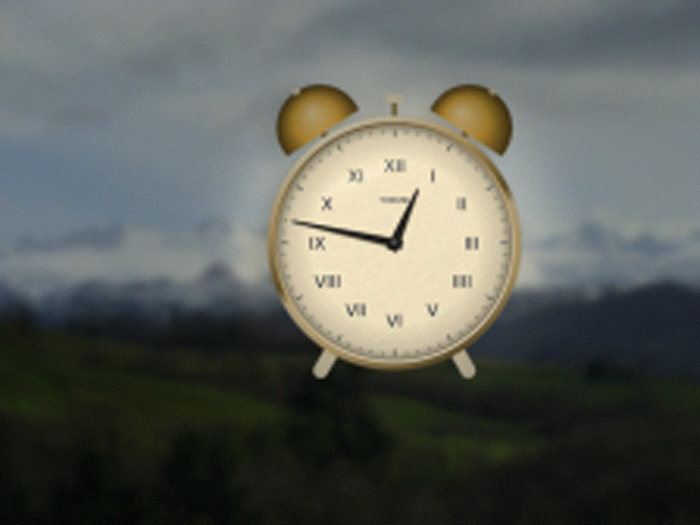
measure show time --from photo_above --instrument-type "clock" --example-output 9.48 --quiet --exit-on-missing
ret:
12.47
